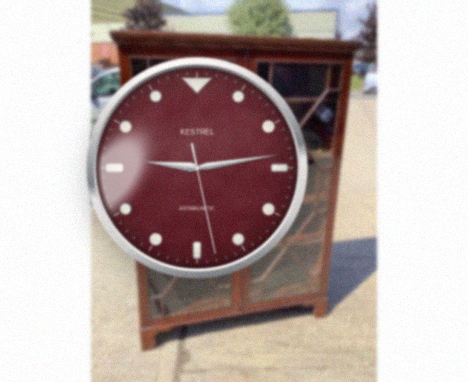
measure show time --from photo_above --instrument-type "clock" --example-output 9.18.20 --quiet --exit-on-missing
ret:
9.13.28
